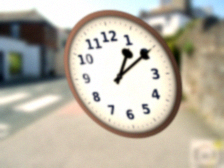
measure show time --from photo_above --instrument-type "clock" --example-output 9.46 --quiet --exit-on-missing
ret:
1.10
